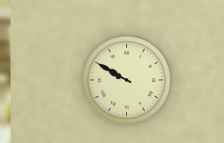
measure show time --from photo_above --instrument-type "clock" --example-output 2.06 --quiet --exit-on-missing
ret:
9.50
